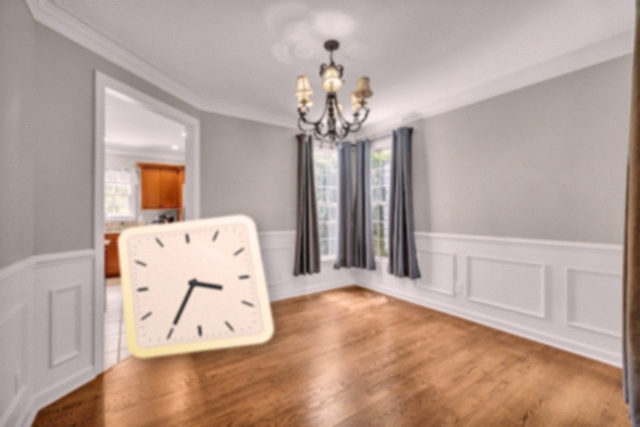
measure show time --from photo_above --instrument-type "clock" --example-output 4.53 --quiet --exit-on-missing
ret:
3.35
